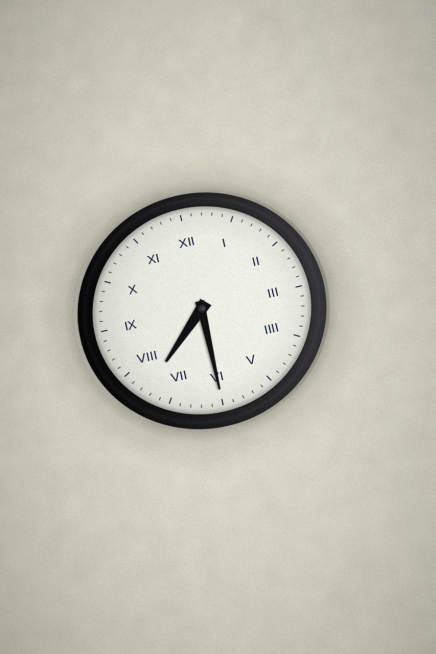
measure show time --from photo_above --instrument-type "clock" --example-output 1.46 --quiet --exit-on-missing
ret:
7.30
